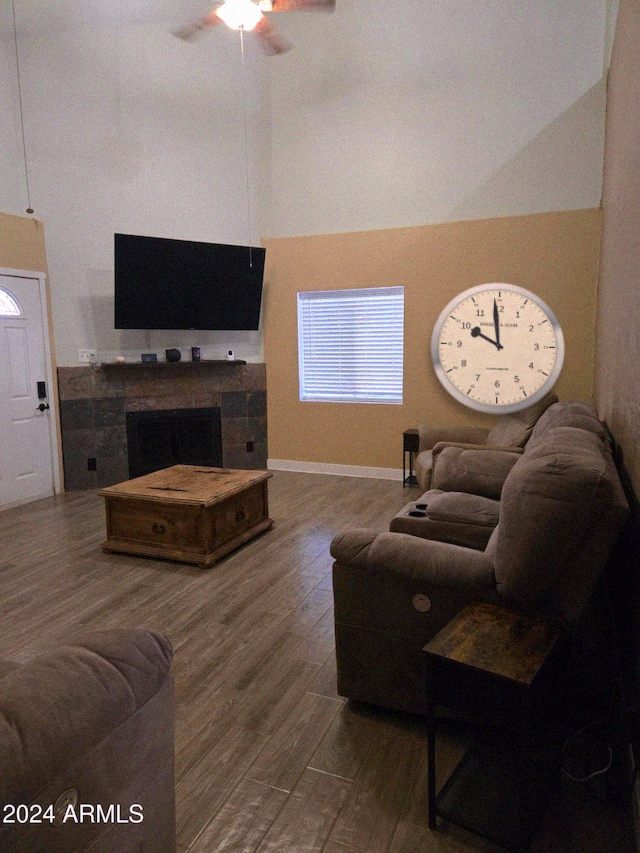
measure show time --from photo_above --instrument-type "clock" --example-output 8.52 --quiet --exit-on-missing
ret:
9.59
